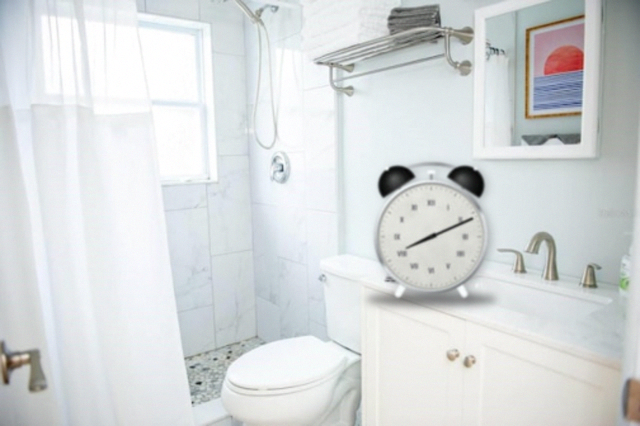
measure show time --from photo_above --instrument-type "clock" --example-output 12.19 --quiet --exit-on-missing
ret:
8.11
